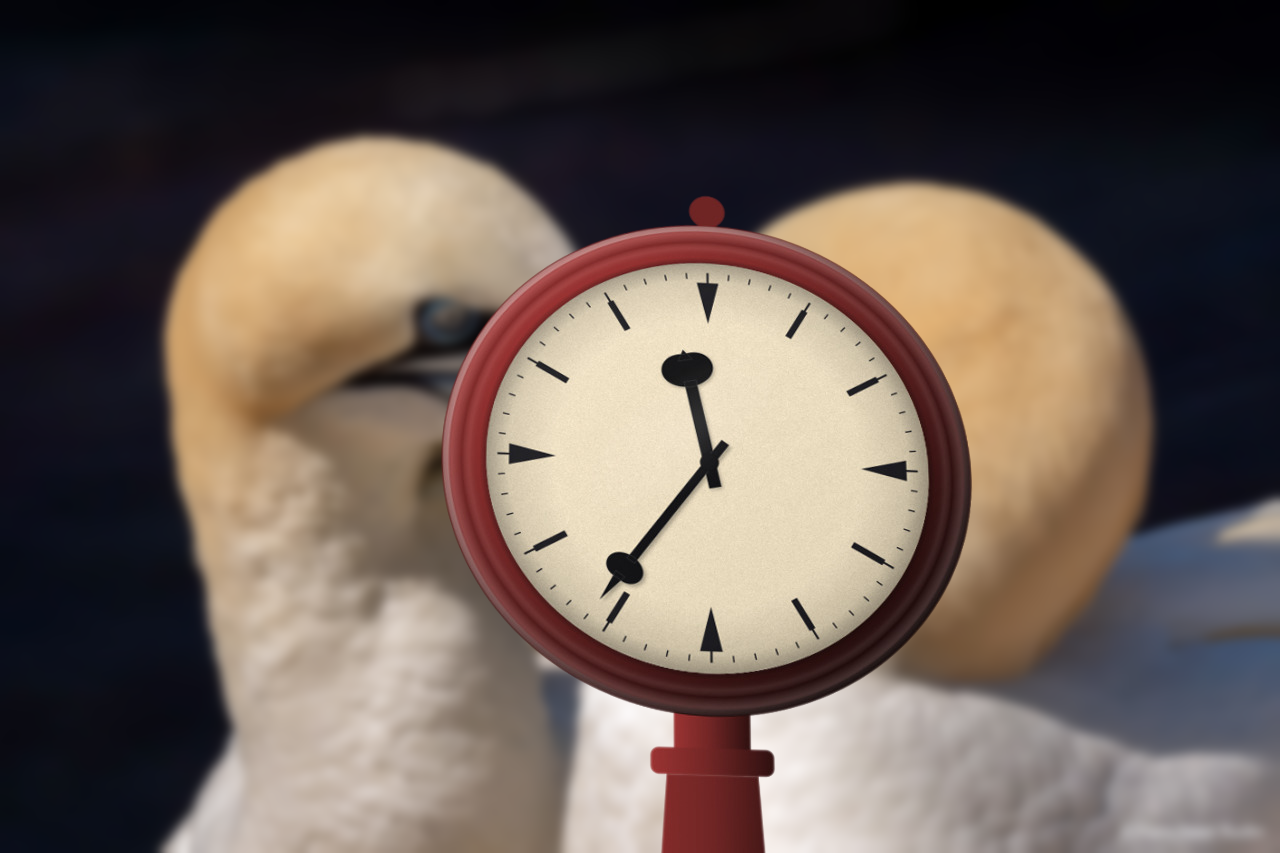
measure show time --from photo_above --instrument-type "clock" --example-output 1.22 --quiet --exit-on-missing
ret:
11.36
